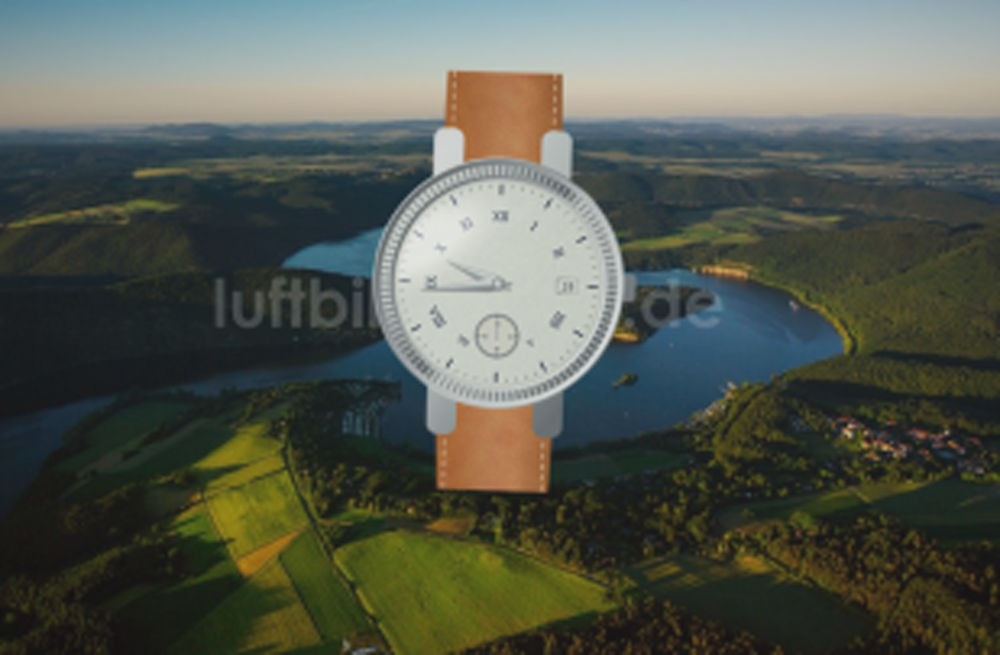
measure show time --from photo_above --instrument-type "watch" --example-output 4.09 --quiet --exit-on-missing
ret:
9.44
